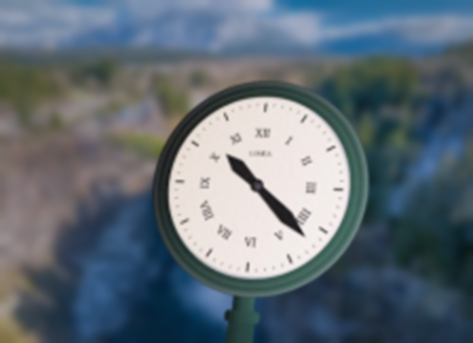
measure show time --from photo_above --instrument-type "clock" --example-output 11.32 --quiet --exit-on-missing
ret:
10.22
